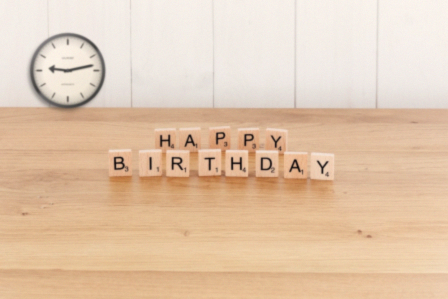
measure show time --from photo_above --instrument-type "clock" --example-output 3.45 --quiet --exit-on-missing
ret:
9.13
